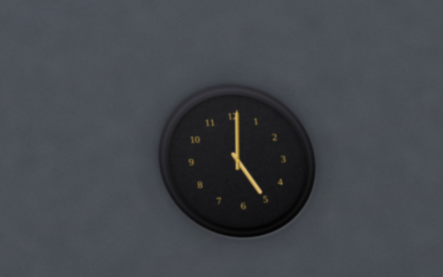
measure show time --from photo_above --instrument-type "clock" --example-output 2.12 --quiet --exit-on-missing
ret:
5.01
